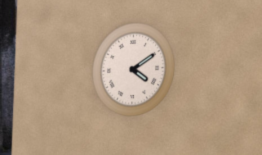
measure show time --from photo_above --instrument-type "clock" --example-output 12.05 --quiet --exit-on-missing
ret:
4.10
